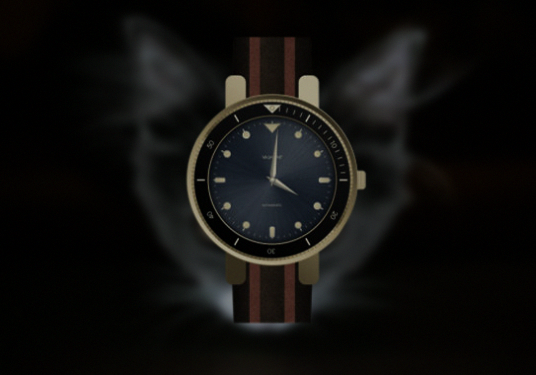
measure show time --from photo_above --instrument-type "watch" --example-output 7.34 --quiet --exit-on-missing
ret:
4.01
